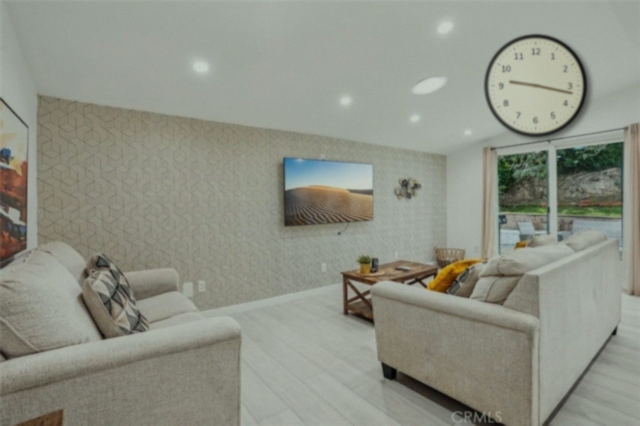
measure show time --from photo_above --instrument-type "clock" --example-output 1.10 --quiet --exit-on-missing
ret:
9.17
